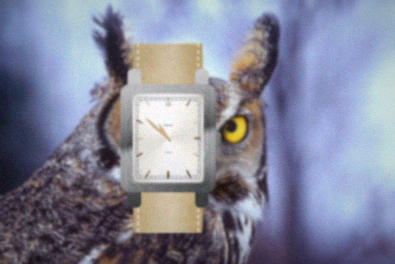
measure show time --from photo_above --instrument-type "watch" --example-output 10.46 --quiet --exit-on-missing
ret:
10.52
